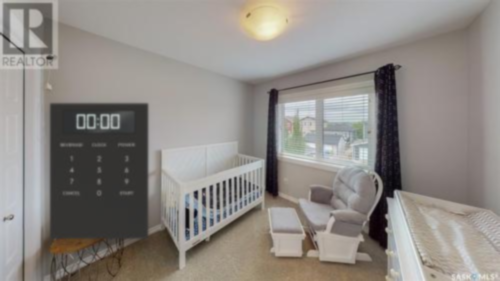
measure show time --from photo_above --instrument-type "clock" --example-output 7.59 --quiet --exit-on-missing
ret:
0.00
